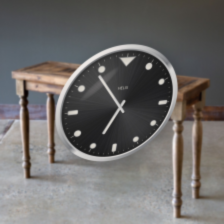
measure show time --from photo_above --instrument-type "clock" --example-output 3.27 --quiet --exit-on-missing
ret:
6.54
